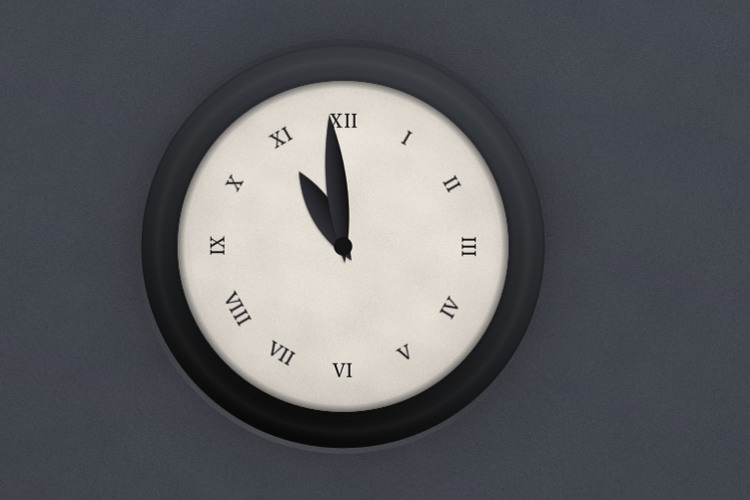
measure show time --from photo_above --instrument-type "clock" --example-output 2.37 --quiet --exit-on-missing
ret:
10.59
